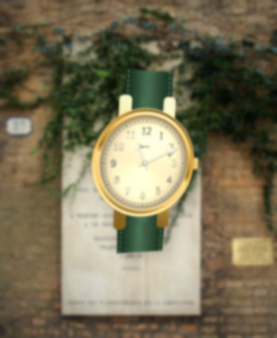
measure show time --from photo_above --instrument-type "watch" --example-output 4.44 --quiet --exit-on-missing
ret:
11.11
